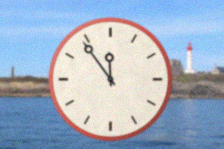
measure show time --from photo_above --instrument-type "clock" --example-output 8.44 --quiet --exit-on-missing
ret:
11.54
